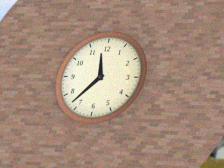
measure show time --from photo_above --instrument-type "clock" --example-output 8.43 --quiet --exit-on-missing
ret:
11.37
